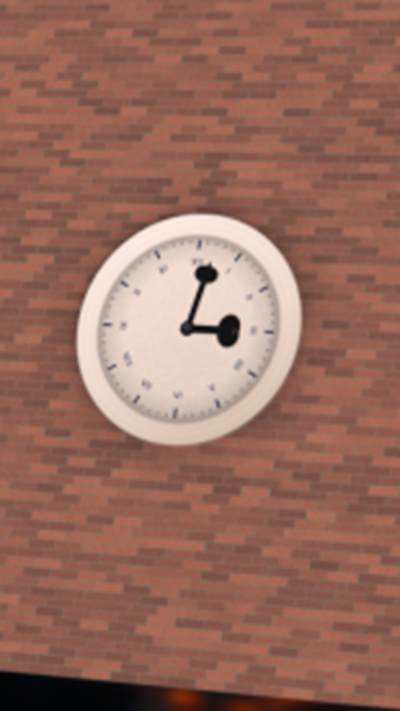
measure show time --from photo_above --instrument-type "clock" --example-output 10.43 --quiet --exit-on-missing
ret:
3.02
